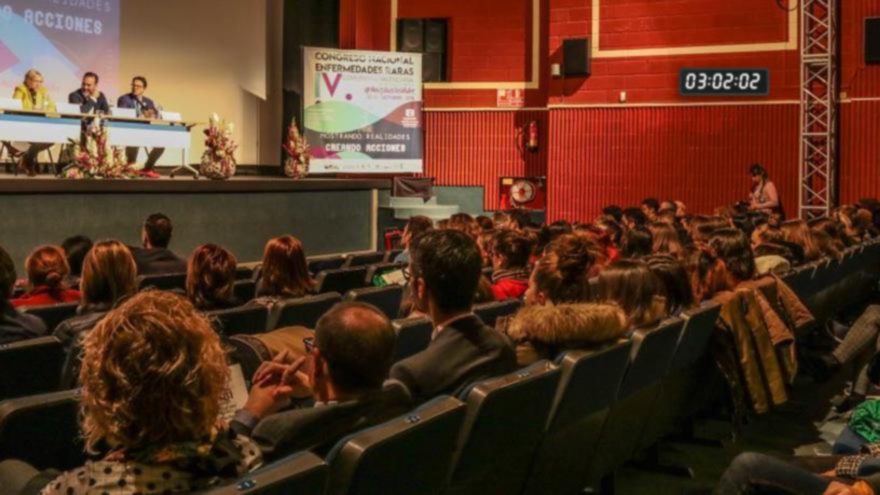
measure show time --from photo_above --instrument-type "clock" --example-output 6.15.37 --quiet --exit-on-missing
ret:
3.02.02
